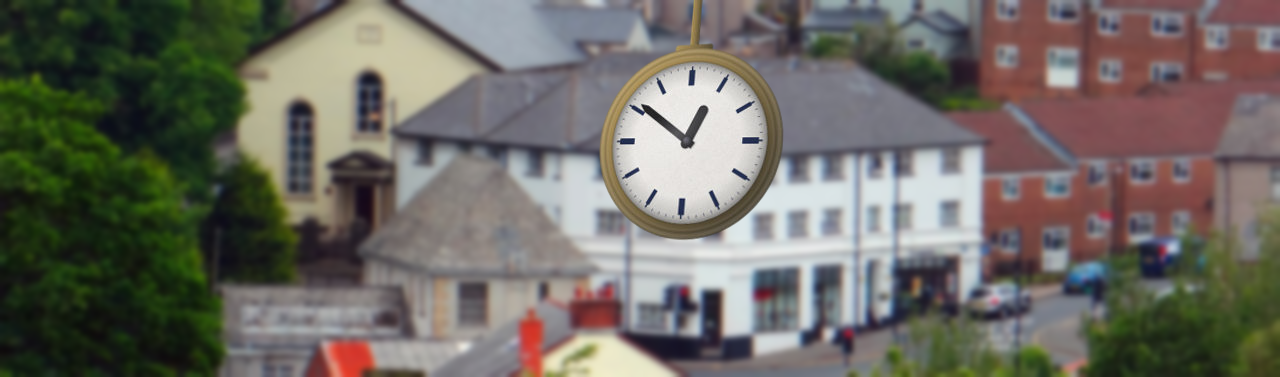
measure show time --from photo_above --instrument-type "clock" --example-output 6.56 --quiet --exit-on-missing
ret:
12.51
